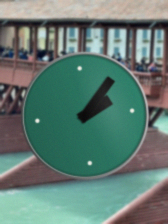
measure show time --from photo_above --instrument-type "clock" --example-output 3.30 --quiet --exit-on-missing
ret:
2.07
